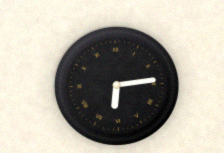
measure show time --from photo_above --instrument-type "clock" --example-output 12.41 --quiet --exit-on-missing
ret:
6.14
